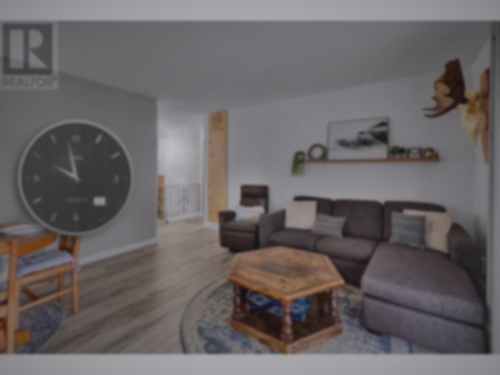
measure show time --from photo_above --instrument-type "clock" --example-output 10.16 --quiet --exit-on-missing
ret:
9.58
